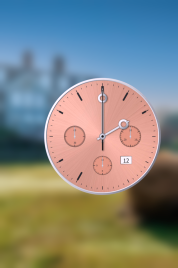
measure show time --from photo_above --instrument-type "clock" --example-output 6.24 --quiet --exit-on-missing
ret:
2.00
